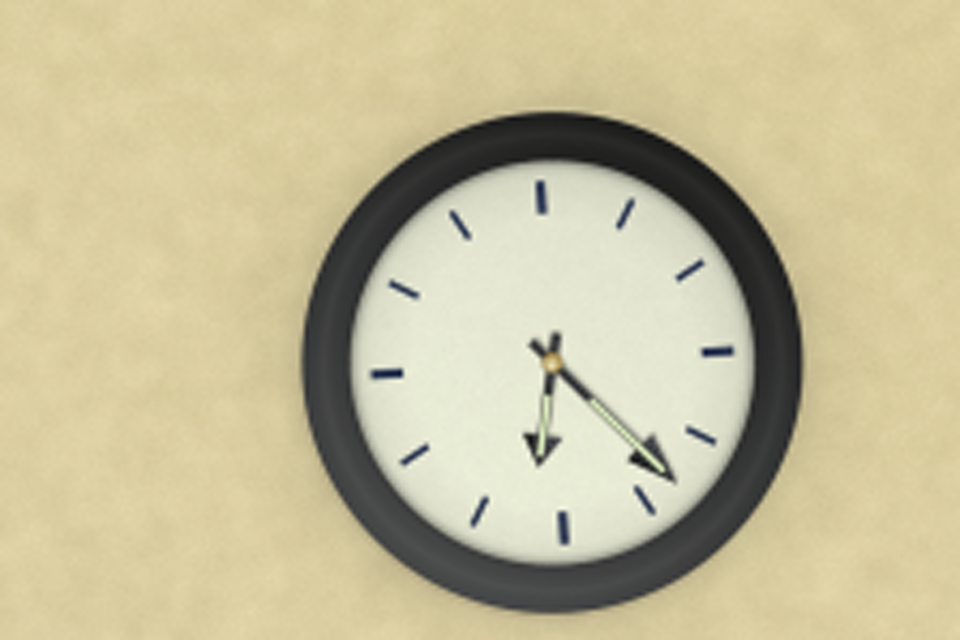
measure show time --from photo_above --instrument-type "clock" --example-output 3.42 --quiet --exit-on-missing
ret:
6.23
